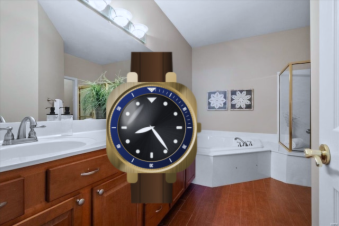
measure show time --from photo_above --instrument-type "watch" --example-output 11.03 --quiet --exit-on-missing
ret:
8.24
